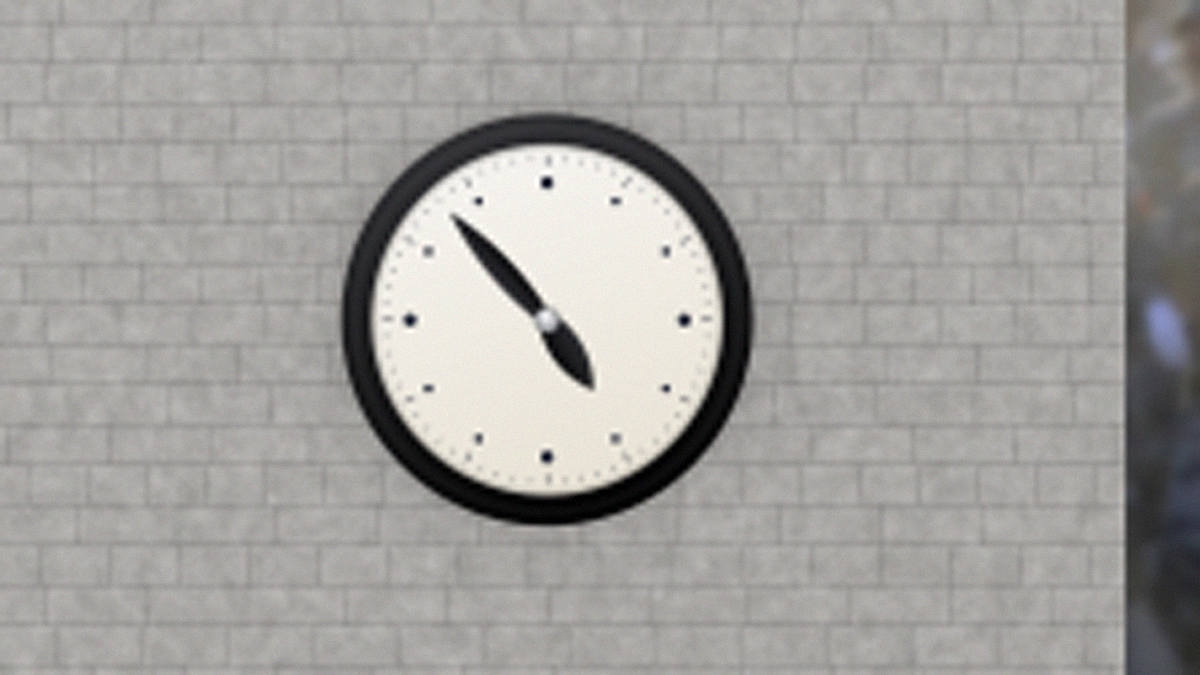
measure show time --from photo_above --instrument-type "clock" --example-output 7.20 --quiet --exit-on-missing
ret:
4.53
